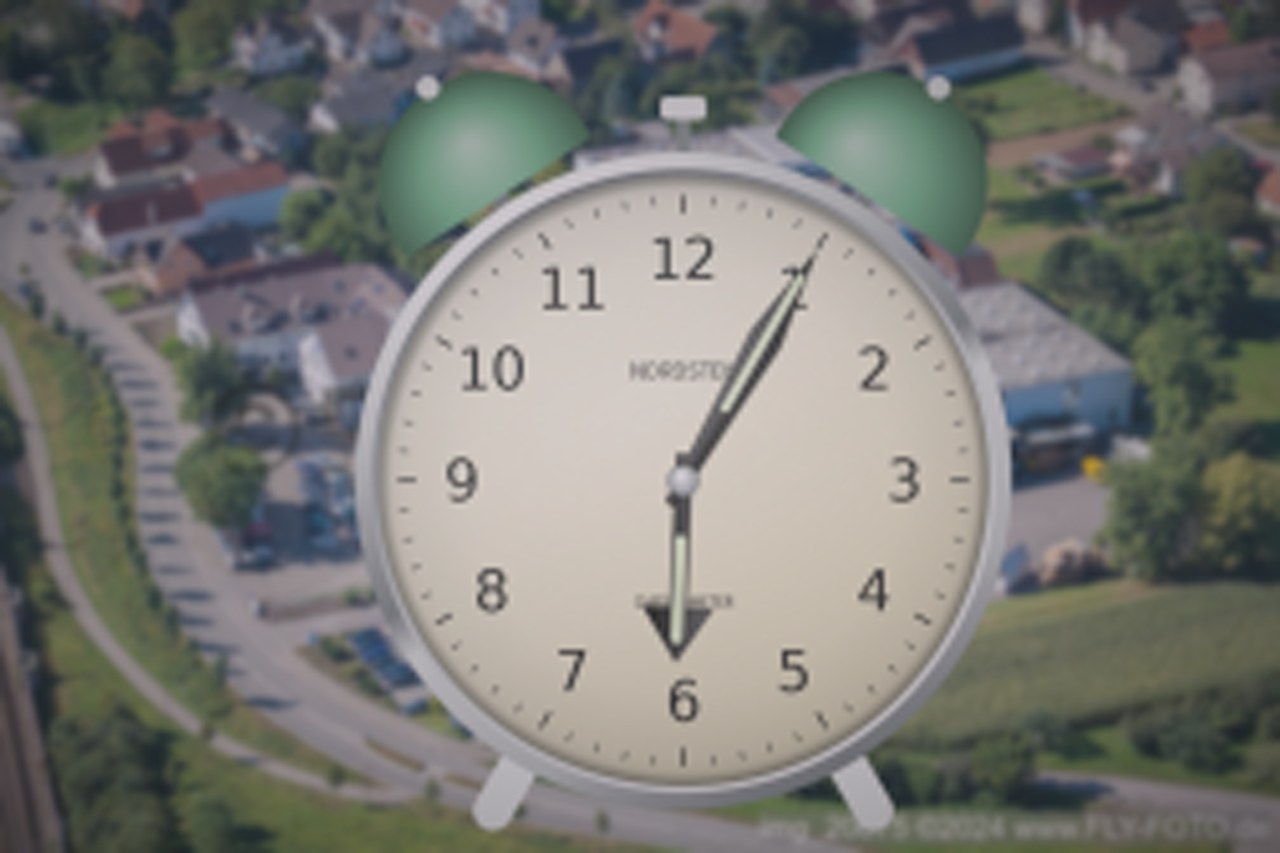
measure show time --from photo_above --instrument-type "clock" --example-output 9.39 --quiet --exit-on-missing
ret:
6.05
